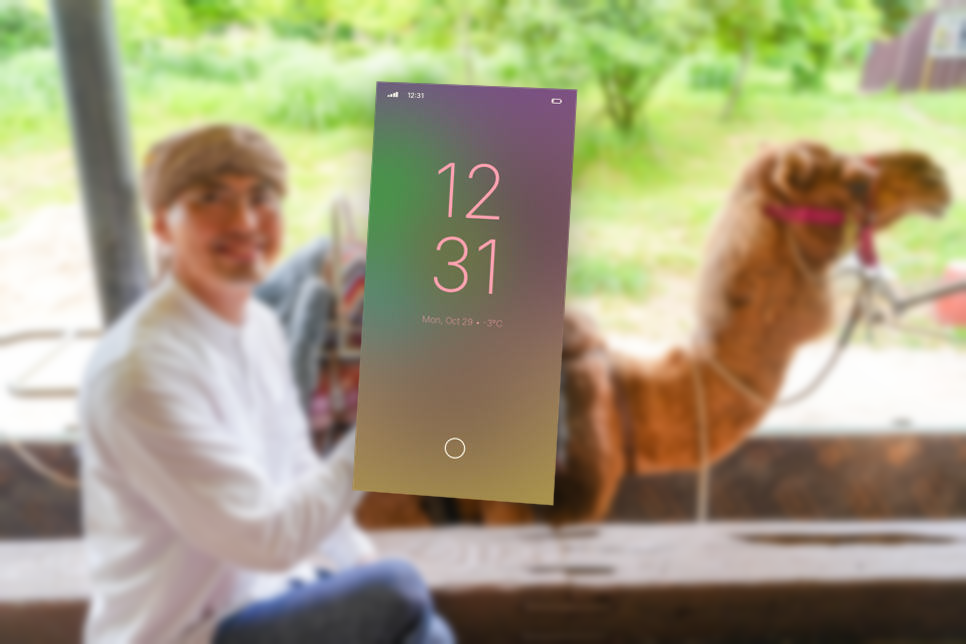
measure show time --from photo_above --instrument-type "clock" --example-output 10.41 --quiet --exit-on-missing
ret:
12.31
